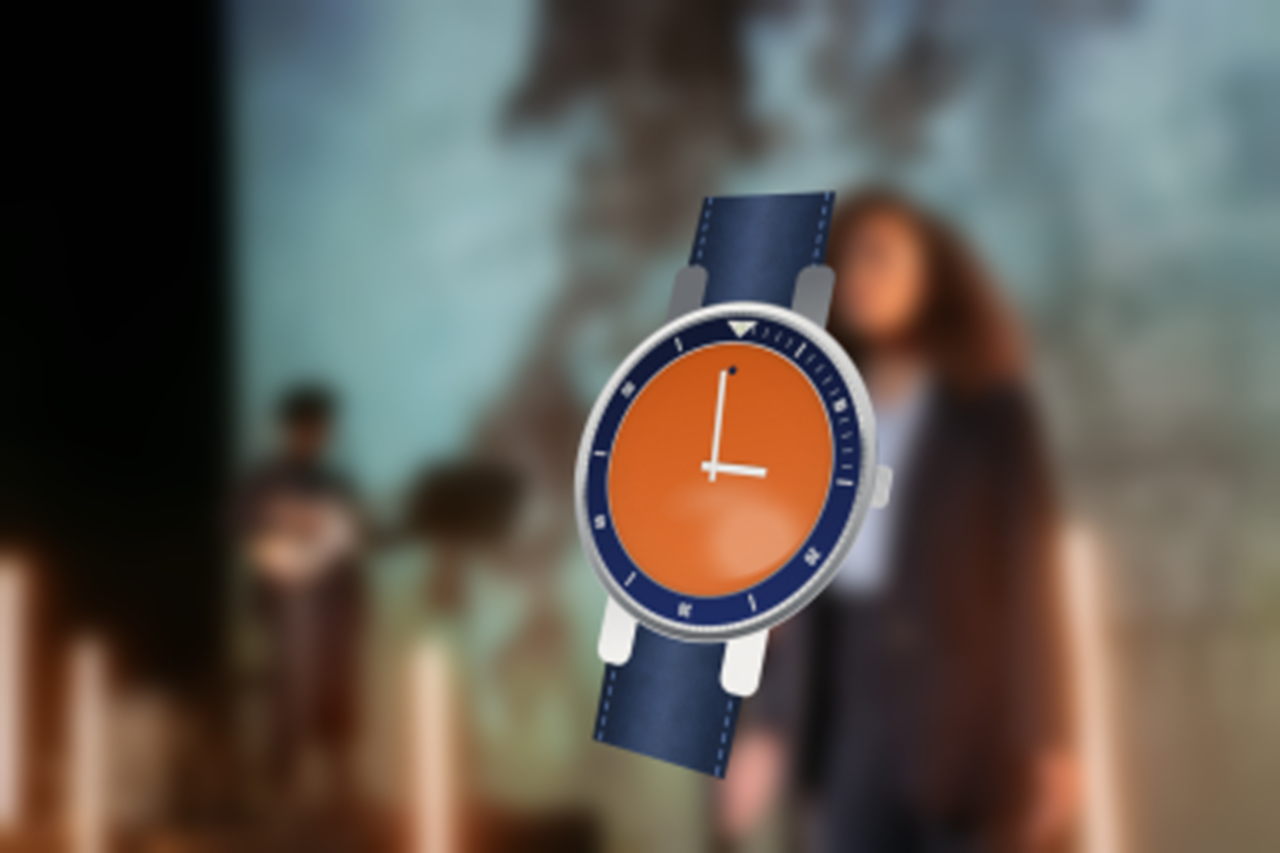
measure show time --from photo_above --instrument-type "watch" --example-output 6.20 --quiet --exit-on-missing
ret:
2.59
